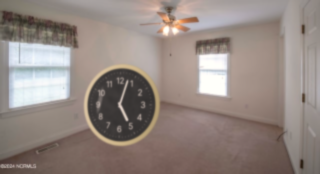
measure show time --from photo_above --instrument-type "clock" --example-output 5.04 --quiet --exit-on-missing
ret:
5.03
